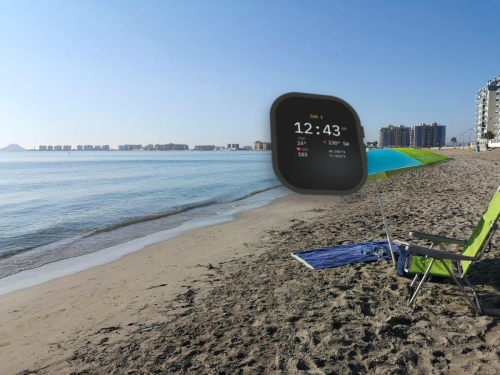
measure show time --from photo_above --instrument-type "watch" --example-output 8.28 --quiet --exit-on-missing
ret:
12.43
